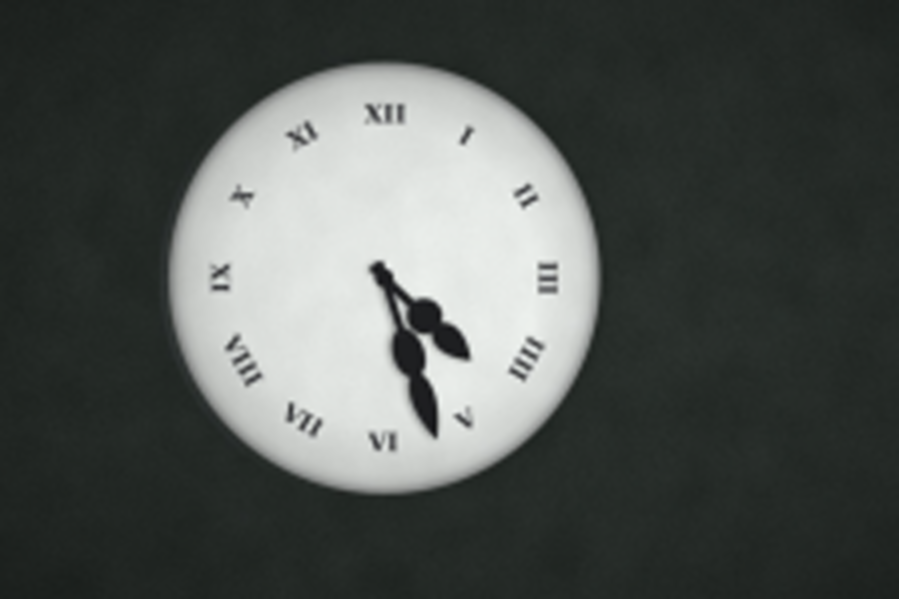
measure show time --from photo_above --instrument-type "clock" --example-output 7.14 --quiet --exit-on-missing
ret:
4.27
